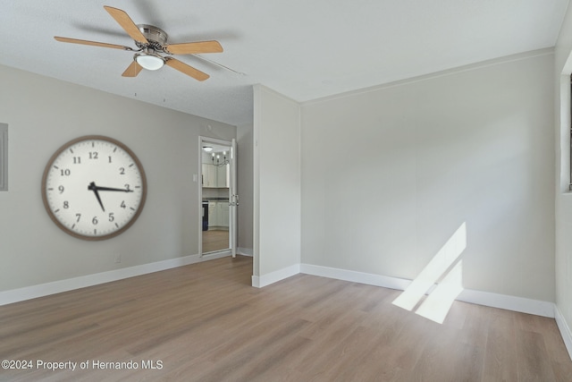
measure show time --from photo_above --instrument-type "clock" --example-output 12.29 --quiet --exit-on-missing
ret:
5.16
